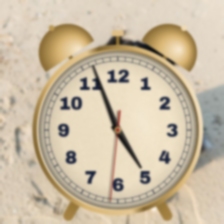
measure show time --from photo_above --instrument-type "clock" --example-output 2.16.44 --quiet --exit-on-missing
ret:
4.56.31
